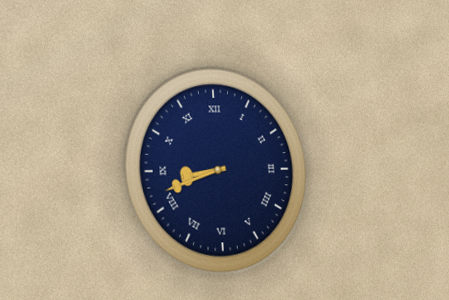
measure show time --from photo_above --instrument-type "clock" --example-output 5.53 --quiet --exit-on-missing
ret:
8.42
